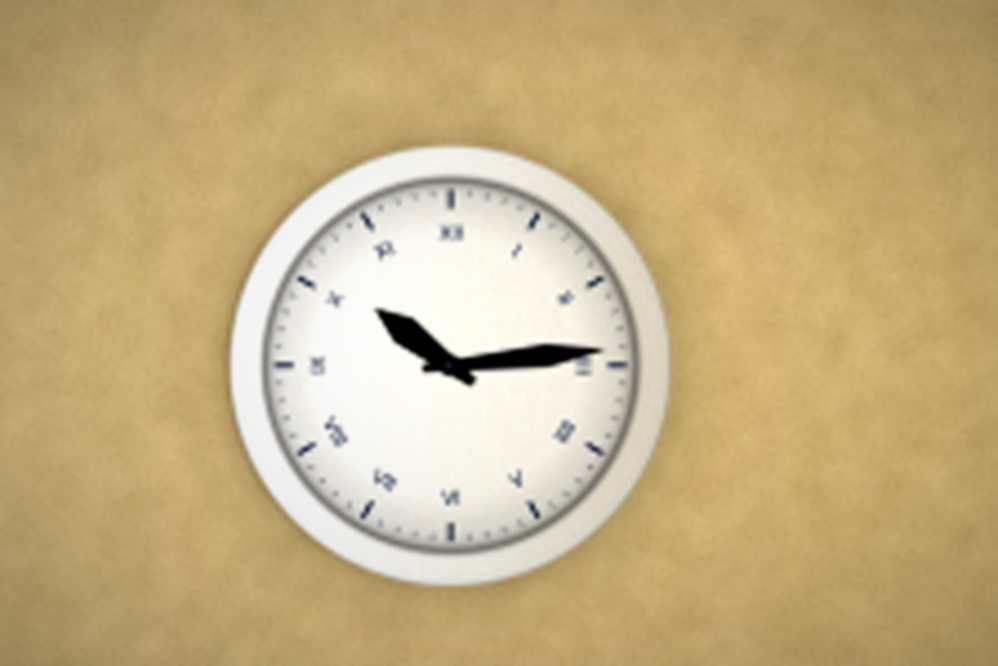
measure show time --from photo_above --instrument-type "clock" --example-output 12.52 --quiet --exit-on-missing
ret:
10.14
